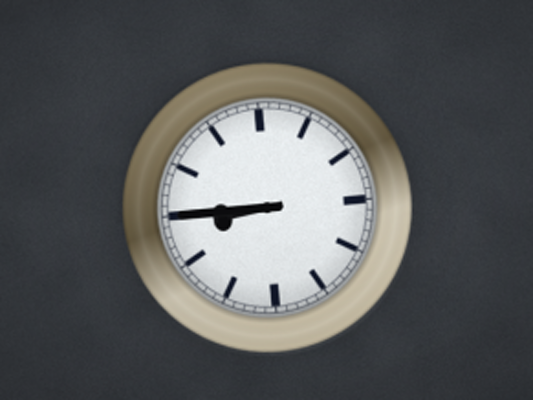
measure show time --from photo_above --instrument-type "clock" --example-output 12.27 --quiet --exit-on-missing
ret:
8.45
